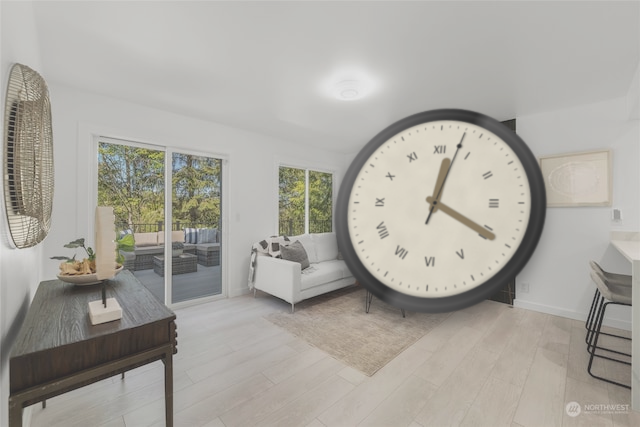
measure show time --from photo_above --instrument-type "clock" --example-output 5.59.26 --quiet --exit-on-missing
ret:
12.20.03
